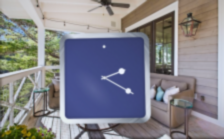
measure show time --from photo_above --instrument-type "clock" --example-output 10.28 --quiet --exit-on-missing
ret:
2.20
